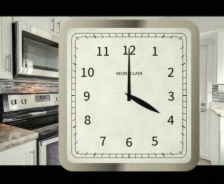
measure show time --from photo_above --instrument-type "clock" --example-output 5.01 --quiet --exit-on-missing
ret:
4.00
